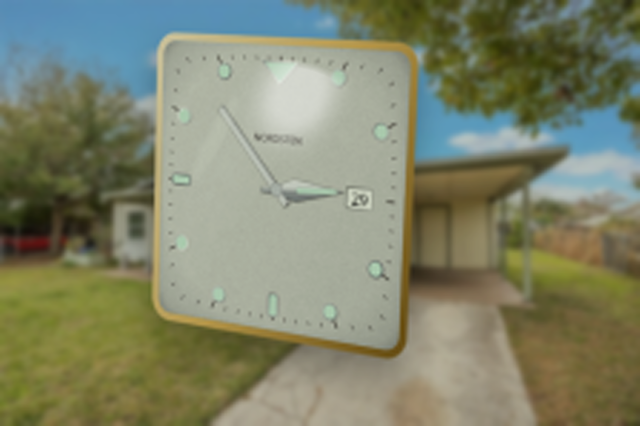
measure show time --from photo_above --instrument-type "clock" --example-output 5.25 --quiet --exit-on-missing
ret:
2.53
